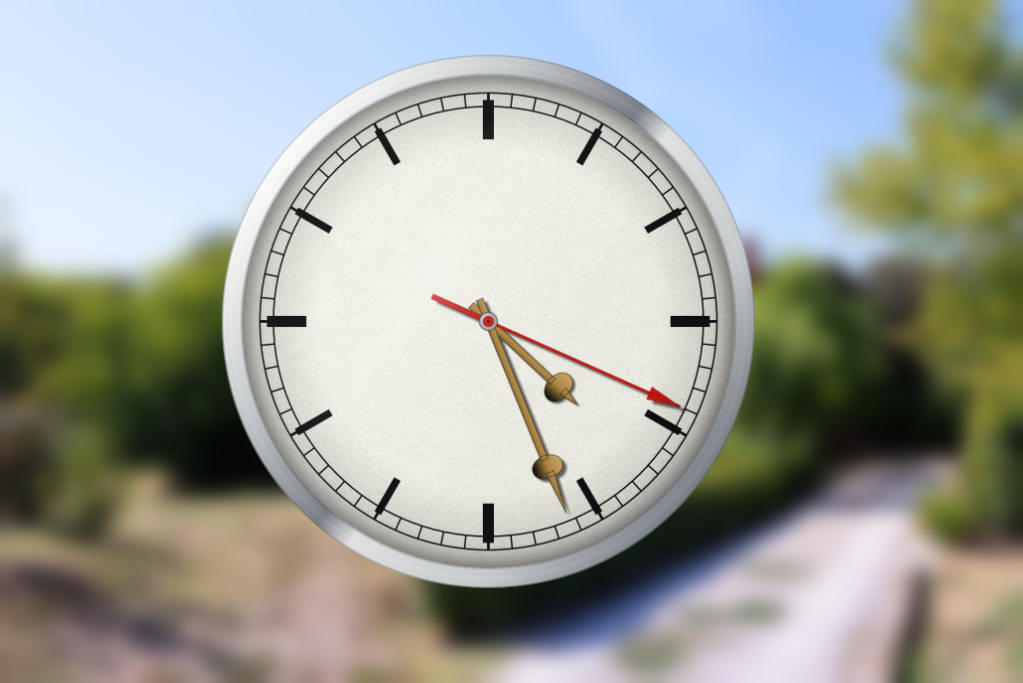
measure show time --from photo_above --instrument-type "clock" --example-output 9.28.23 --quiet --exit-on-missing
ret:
4.26.19
